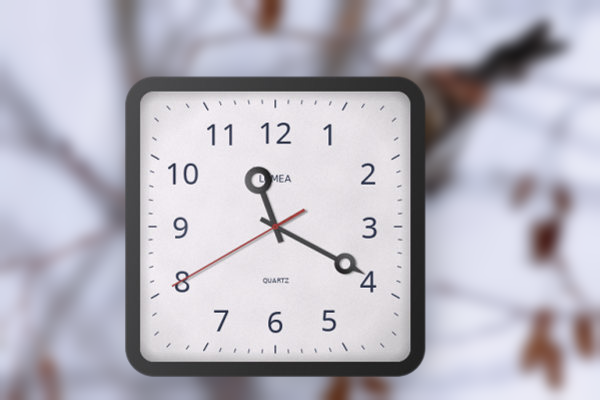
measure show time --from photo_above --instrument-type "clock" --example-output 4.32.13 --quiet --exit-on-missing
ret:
11.19.40
